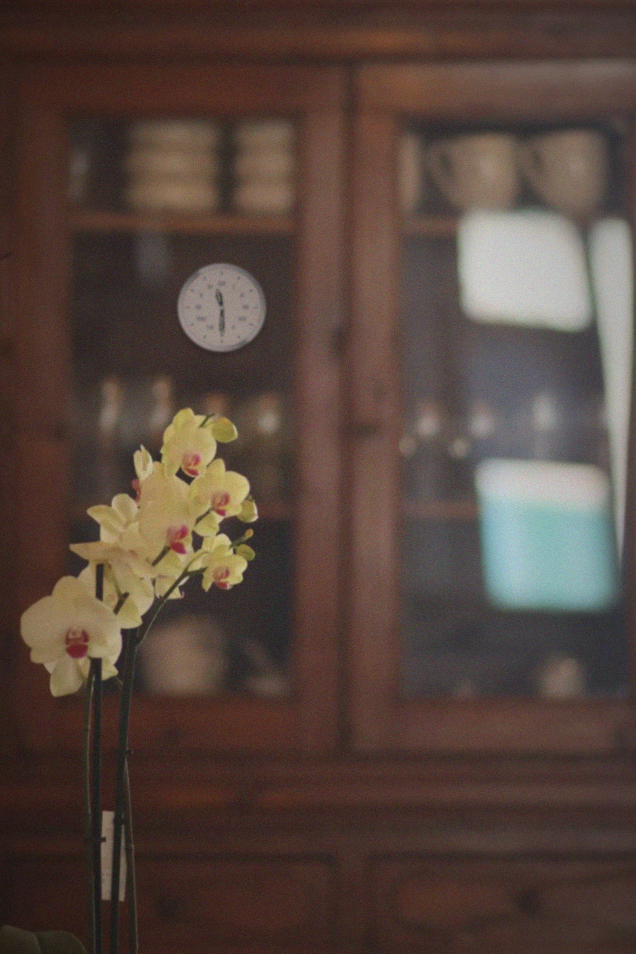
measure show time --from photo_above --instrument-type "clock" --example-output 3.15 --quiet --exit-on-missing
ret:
11.30
